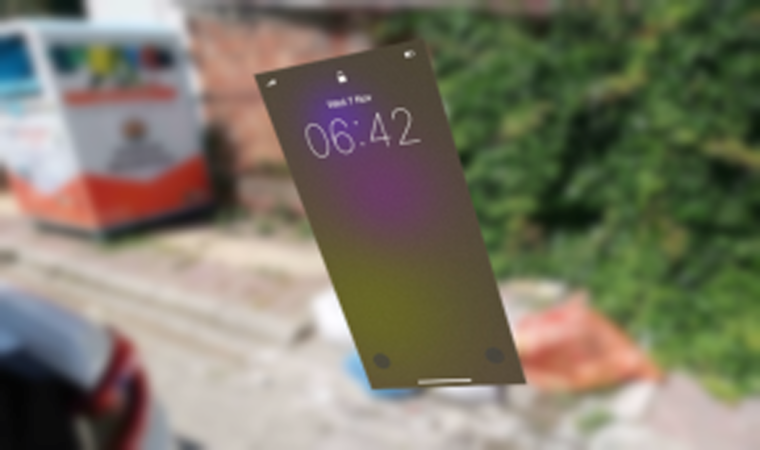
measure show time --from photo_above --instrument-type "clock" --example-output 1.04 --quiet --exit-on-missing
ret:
6.42
